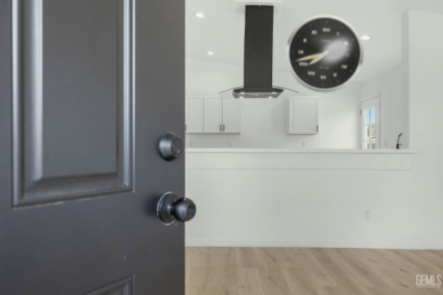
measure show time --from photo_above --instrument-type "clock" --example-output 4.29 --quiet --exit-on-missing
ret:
7.42
